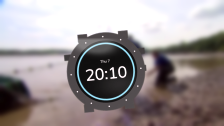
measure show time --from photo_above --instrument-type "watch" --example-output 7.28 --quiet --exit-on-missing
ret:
20.10
